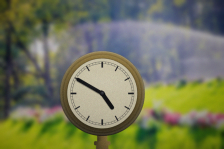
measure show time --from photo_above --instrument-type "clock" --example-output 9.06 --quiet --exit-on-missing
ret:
4.50
